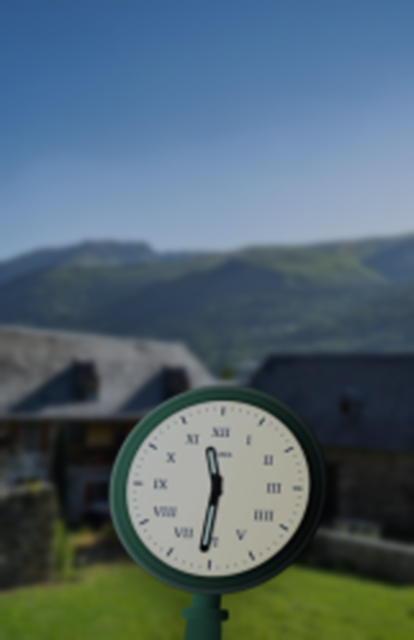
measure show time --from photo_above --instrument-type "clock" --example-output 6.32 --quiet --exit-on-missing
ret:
11.31
